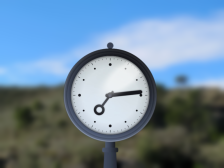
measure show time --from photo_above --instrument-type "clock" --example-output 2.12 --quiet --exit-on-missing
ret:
7.14
